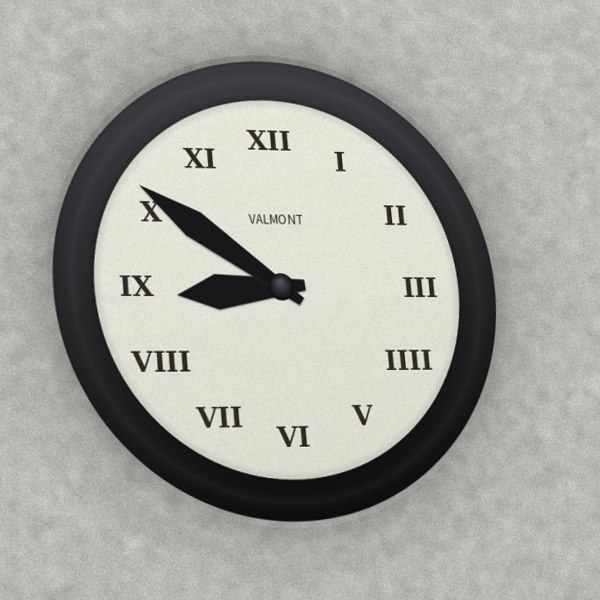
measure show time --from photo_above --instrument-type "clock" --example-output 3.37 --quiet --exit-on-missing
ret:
8.51
